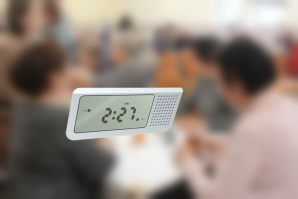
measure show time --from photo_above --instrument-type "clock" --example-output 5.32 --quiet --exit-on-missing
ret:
2.27
